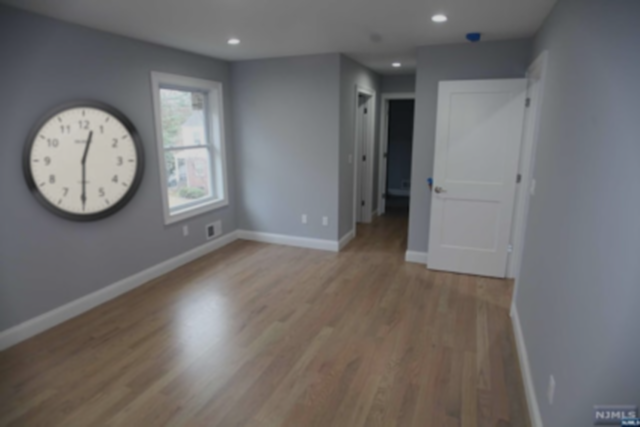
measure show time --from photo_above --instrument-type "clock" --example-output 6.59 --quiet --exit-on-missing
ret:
12.30
